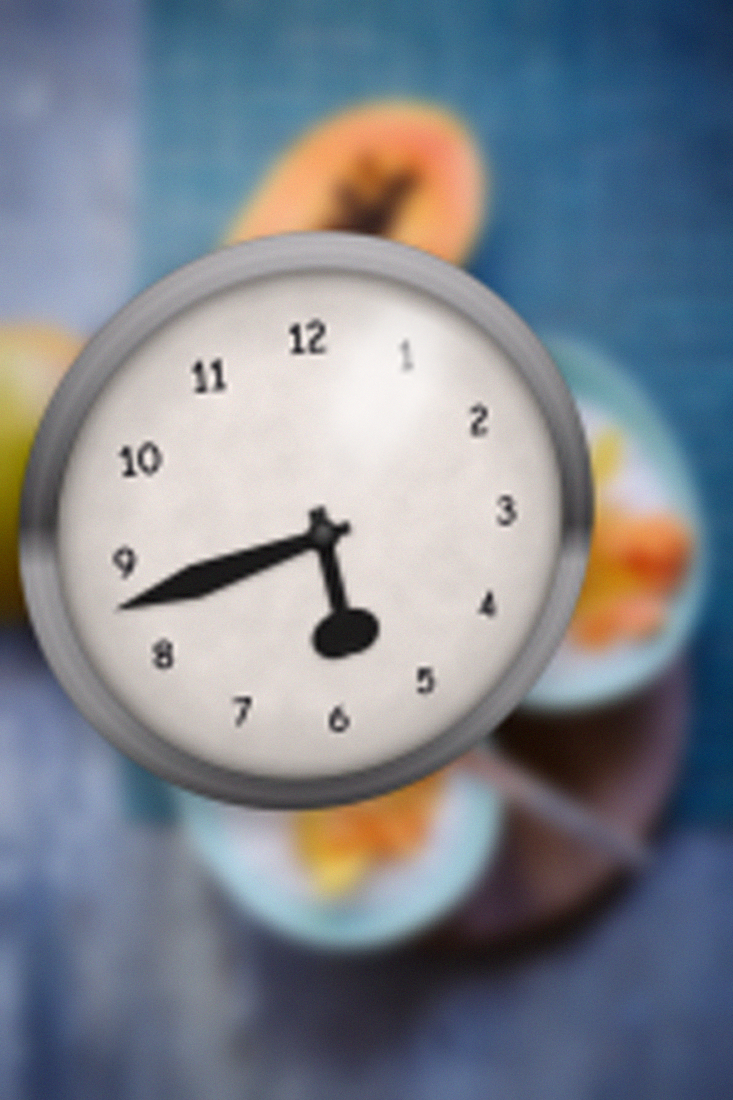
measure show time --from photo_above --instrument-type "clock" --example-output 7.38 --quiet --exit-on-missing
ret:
5.43
